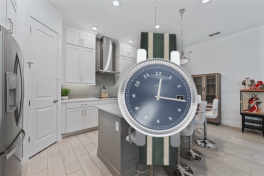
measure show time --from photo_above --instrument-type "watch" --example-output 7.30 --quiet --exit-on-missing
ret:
12.16
